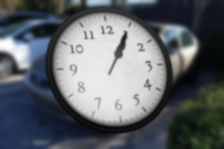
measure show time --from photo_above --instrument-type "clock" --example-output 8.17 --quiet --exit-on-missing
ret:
1.05
